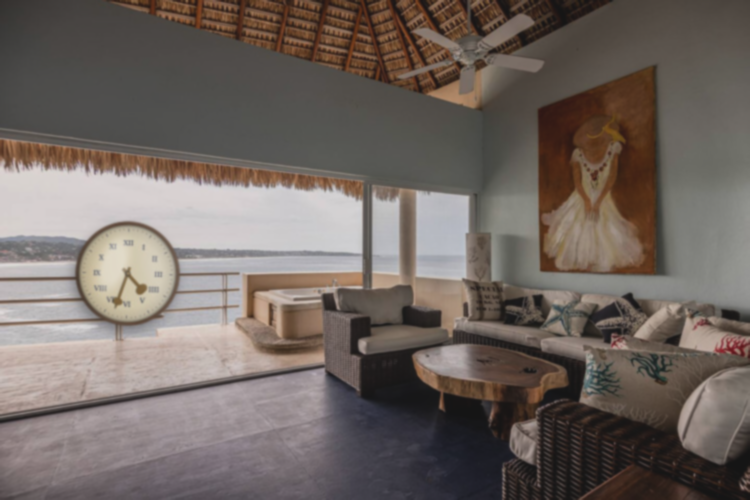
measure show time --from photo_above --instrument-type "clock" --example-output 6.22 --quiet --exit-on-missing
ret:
4.33
